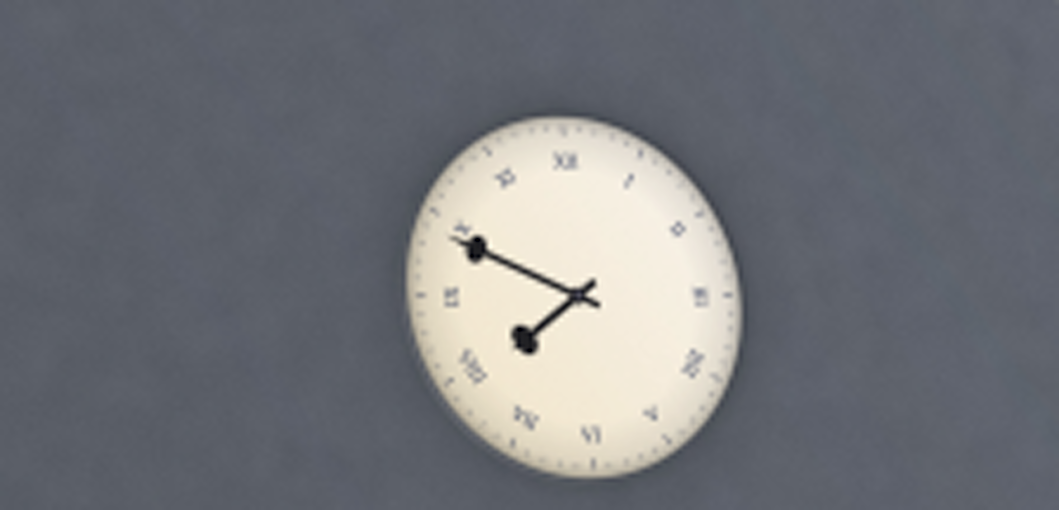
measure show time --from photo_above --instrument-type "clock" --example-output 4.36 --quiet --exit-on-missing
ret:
7.49
